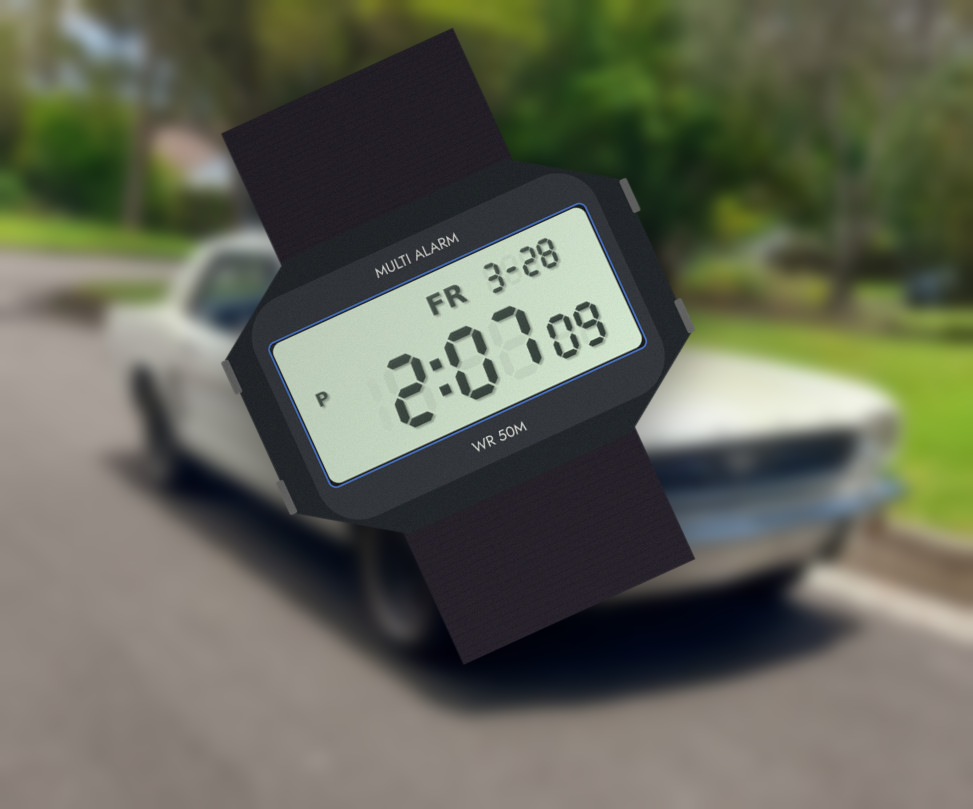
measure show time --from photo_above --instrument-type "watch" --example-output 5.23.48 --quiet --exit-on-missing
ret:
2.07.09
